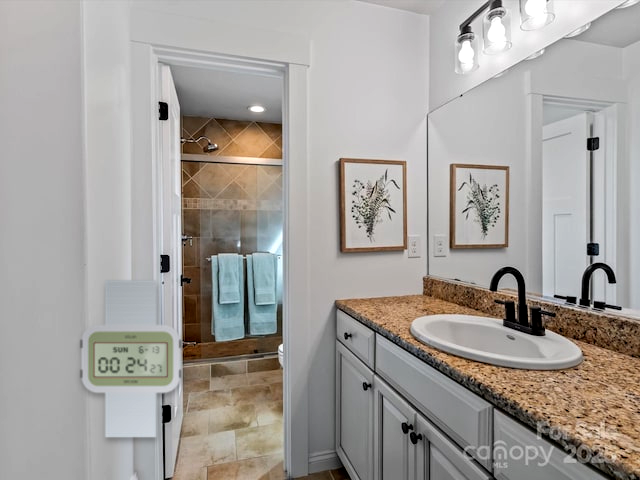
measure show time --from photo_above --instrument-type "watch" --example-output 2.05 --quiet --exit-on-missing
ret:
0.24
